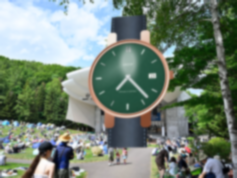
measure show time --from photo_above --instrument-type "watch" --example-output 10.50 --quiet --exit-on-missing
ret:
7.23
